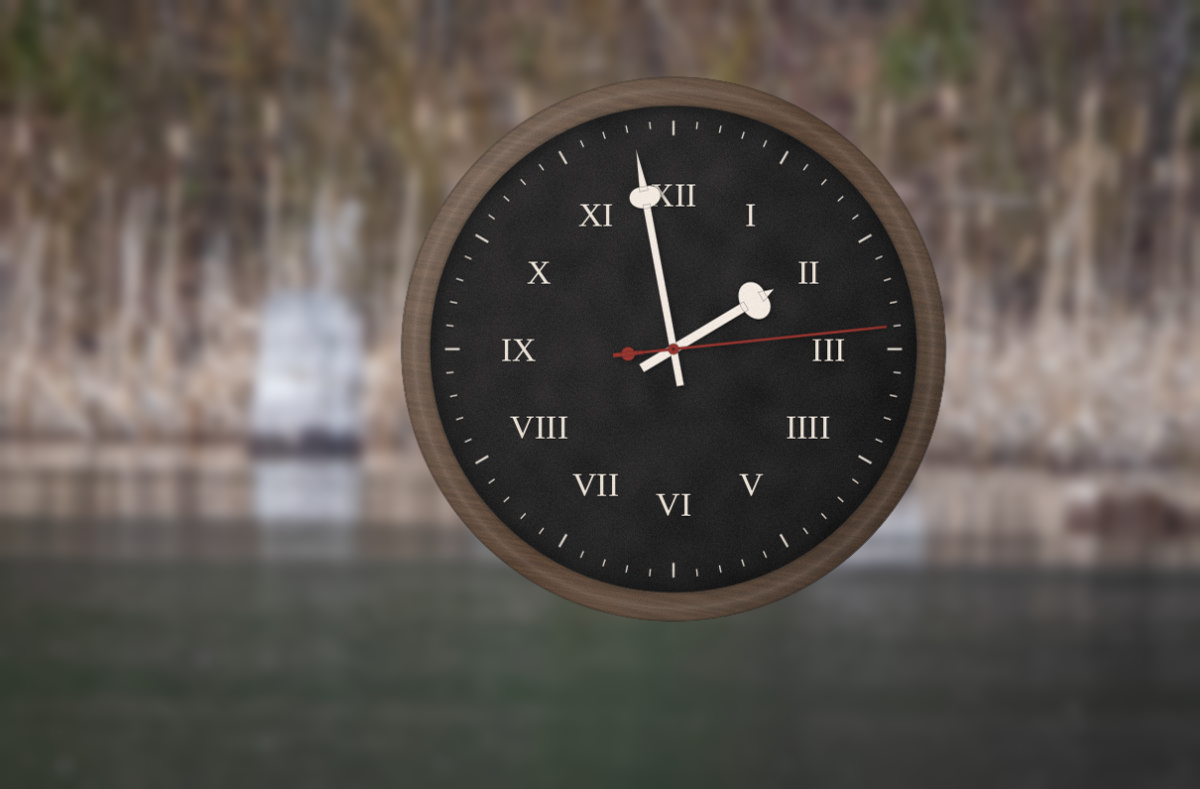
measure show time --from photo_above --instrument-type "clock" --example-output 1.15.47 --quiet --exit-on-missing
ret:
1.58.14
